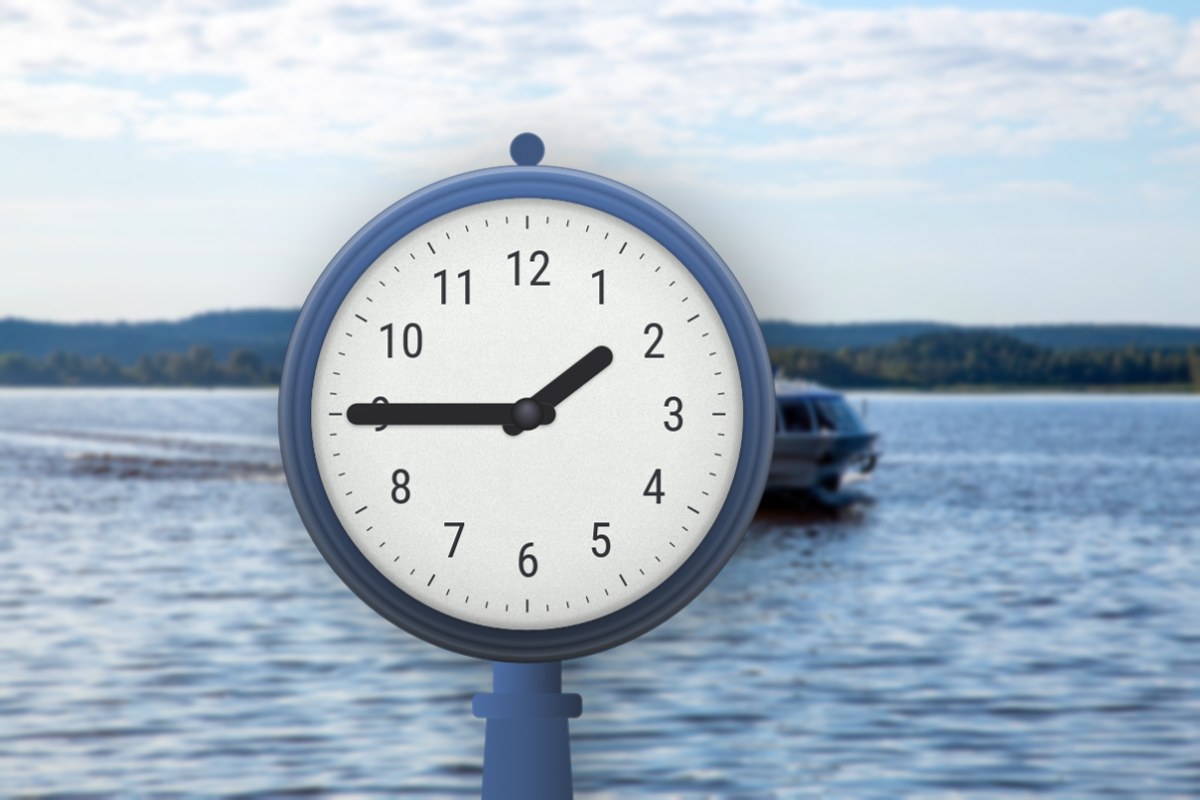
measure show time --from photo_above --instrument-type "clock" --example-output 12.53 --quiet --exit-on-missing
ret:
1.45
